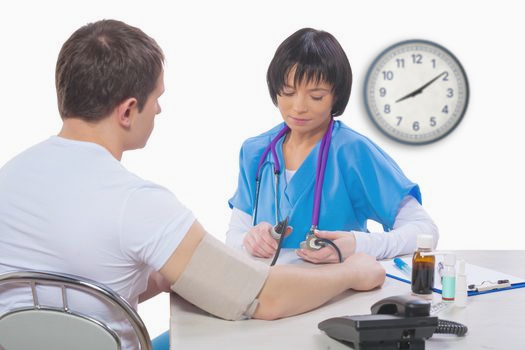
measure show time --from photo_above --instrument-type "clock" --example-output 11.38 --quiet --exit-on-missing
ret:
8.09
